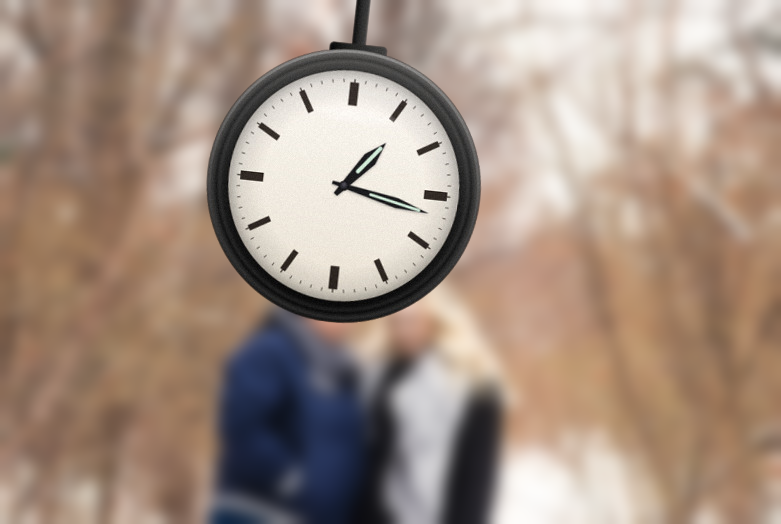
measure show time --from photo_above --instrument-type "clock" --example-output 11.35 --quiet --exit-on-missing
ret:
1.17
